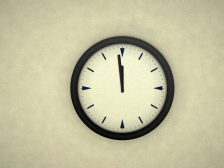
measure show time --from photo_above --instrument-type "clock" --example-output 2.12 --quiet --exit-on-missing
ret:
11.59
